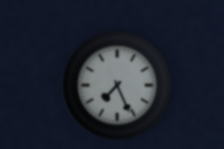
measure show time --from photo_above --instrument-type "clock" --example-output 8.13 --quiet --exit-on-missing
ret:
7.26
